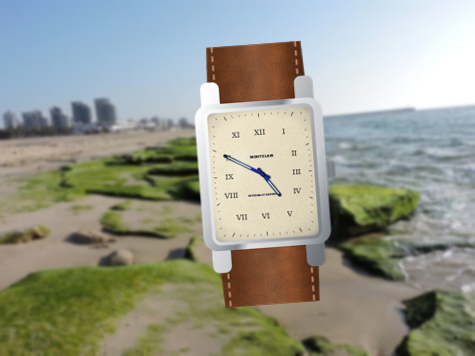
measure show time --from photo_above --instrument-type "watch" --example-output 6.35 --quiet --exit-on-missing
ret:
4.50
